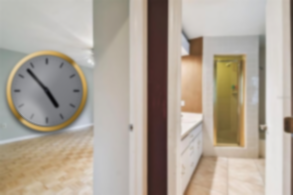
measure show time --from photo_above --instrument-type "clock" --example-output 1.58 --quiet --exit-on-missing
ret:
4.53
